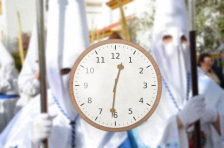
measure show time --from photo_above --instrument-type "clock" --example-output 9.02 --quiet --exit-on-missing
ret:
12.31
